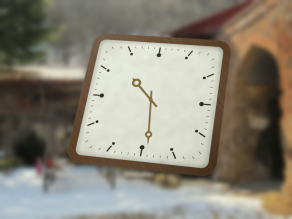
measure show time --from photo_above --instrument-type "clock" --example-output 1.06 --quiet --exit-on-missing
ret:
10.29
